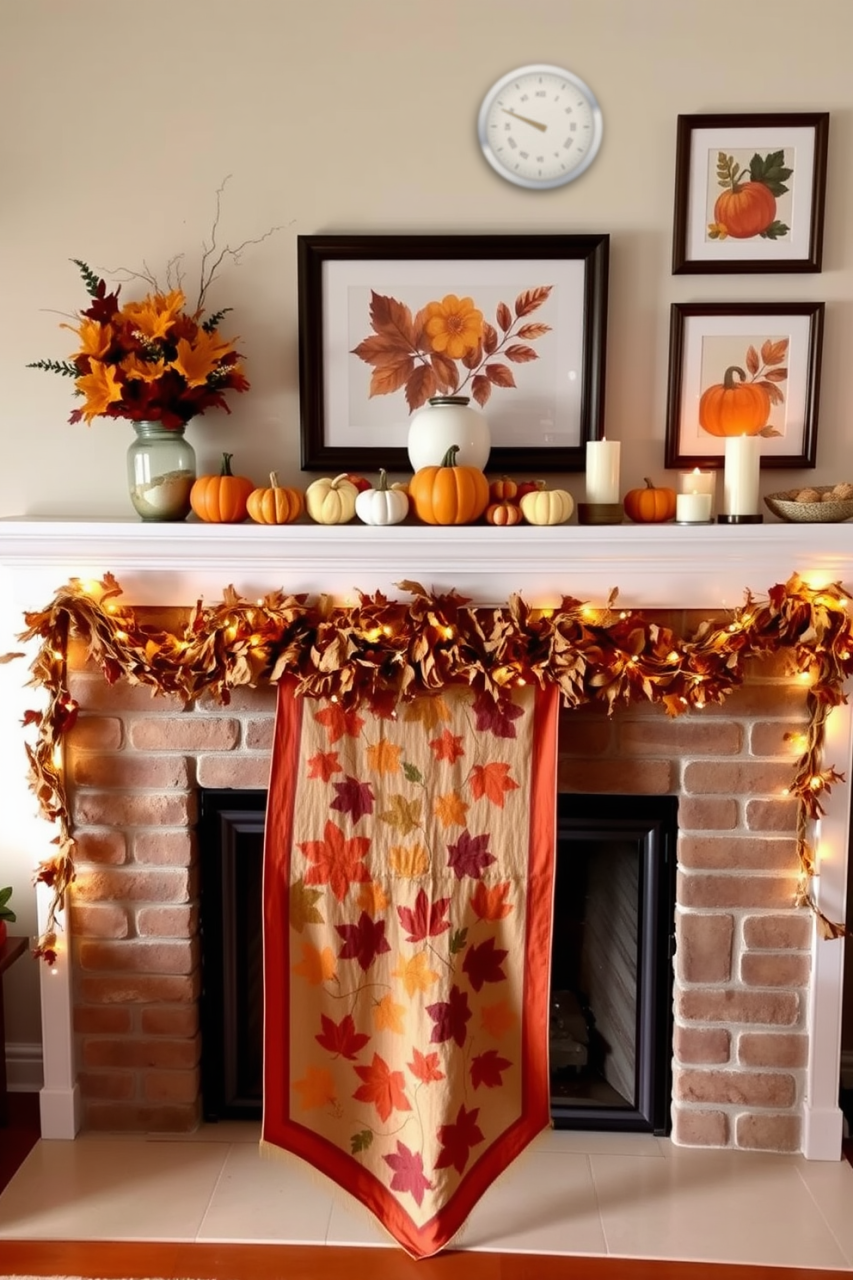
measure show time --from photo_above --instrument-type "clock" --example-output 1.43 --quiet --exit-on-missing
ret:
9.49
